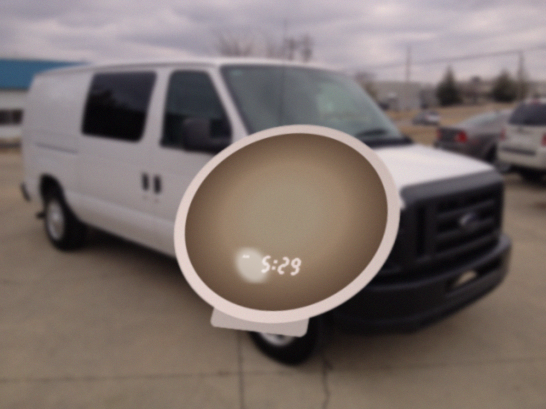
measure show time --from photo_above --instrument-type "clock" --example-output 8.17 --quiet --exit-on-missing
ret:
5.29
